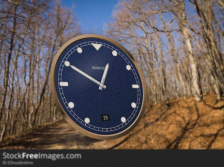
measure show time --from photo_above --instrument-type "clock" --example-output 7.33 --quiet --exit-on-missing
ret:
12.50
